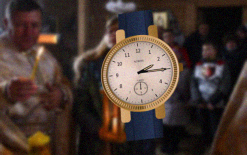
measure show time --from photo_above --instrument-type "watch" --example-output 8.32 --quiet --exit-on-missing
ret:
2.15
